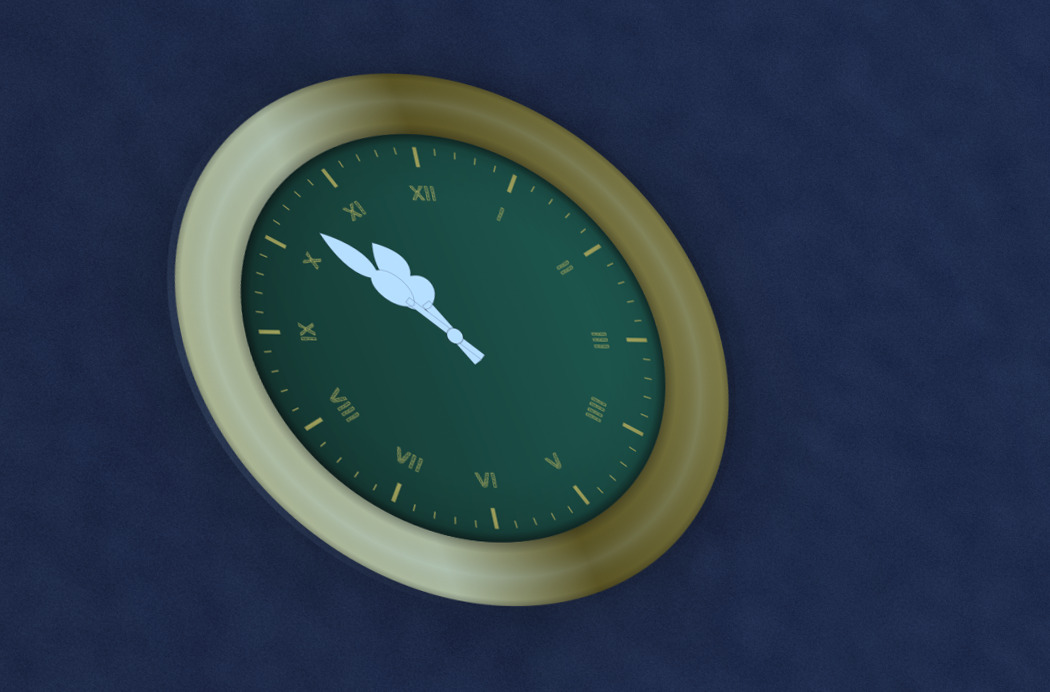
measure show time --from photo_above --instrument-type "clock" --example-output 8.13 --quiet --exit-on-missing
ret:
10.52
